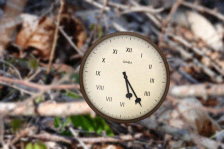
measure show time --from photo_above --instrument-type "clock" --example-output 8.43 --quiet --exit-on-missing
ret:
5.24
